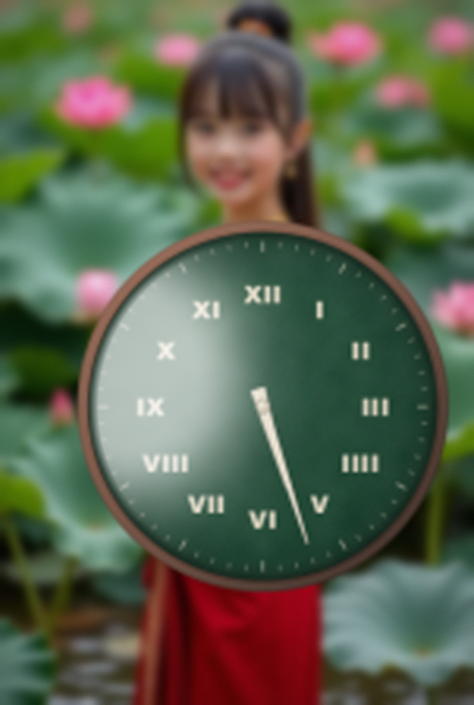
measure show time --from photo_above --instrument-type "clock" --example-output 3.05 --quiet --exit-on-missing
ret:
5.27
